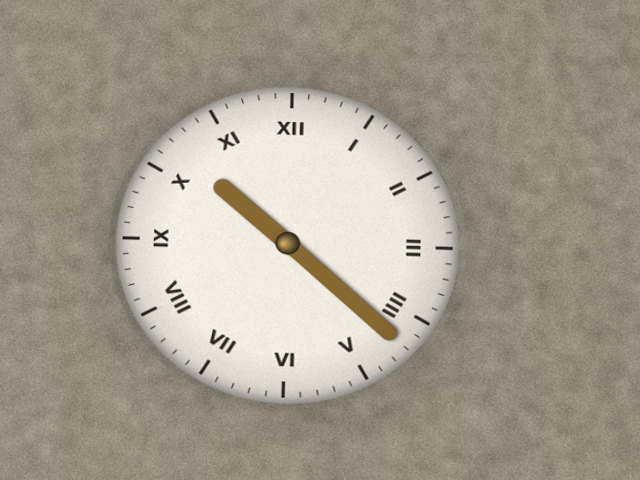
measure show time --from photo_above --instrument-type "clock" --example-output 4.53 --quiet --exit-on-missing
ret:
10.22
